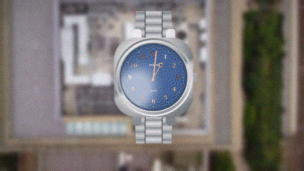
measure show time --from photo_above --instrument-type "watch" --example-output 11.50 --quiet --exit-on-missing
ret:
1.01
